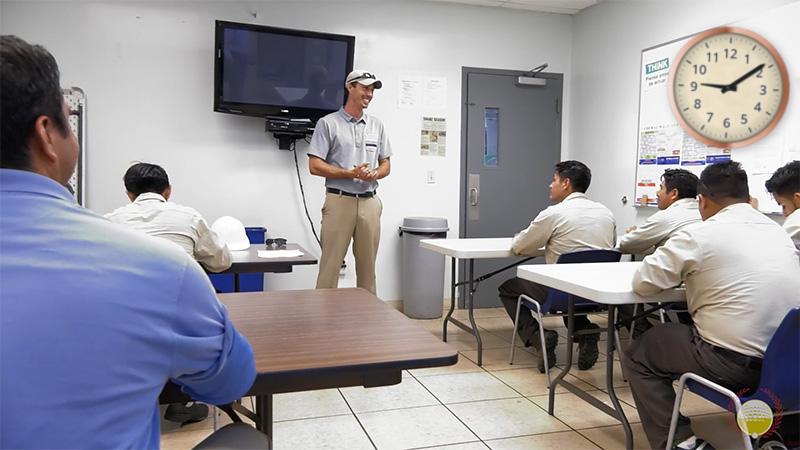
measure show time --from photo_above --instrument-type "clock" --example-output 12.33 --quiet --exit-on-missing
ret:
9.09
